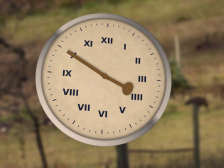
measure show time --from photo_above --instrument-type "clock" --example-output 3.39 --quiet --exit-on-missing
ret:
3.50
